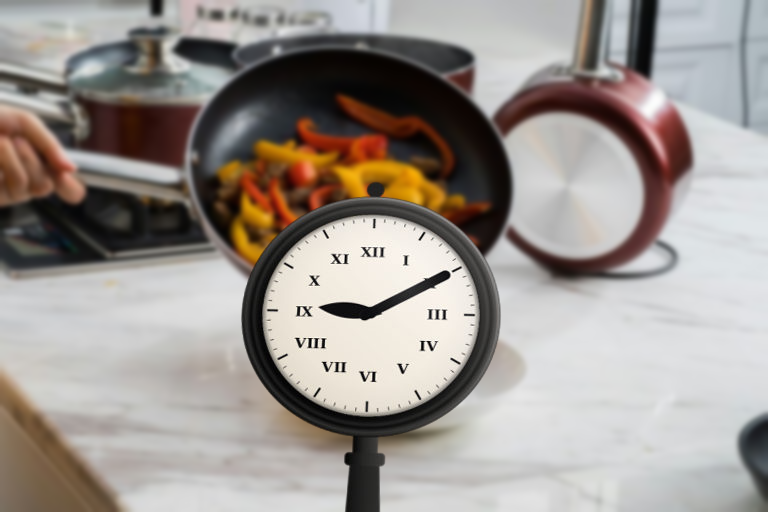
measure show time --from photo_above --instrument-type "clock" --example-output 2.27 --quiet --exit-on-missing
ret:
9.10
